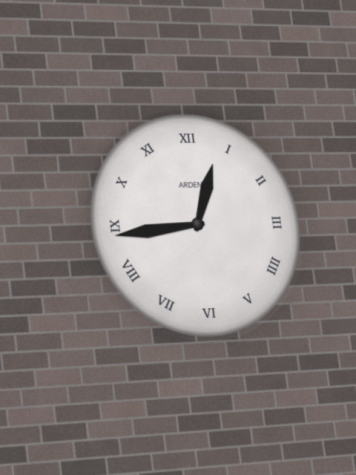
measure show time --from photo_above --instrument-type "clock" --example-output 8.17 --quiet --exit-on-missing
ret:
12.44
